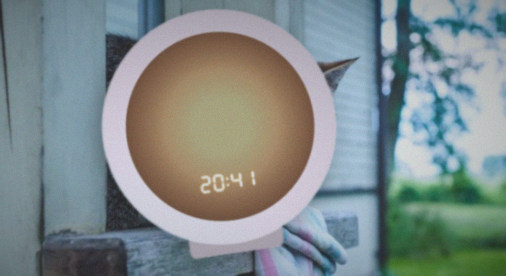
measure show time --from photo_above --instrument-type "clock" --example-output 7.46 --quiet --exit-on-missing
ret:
20.41
